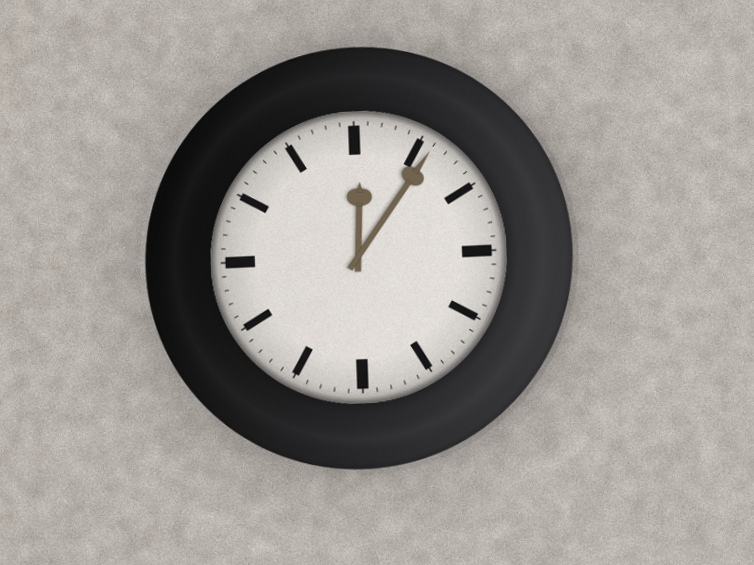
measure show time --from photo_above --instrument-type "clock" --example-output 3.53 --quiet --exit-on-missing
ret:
12.06
